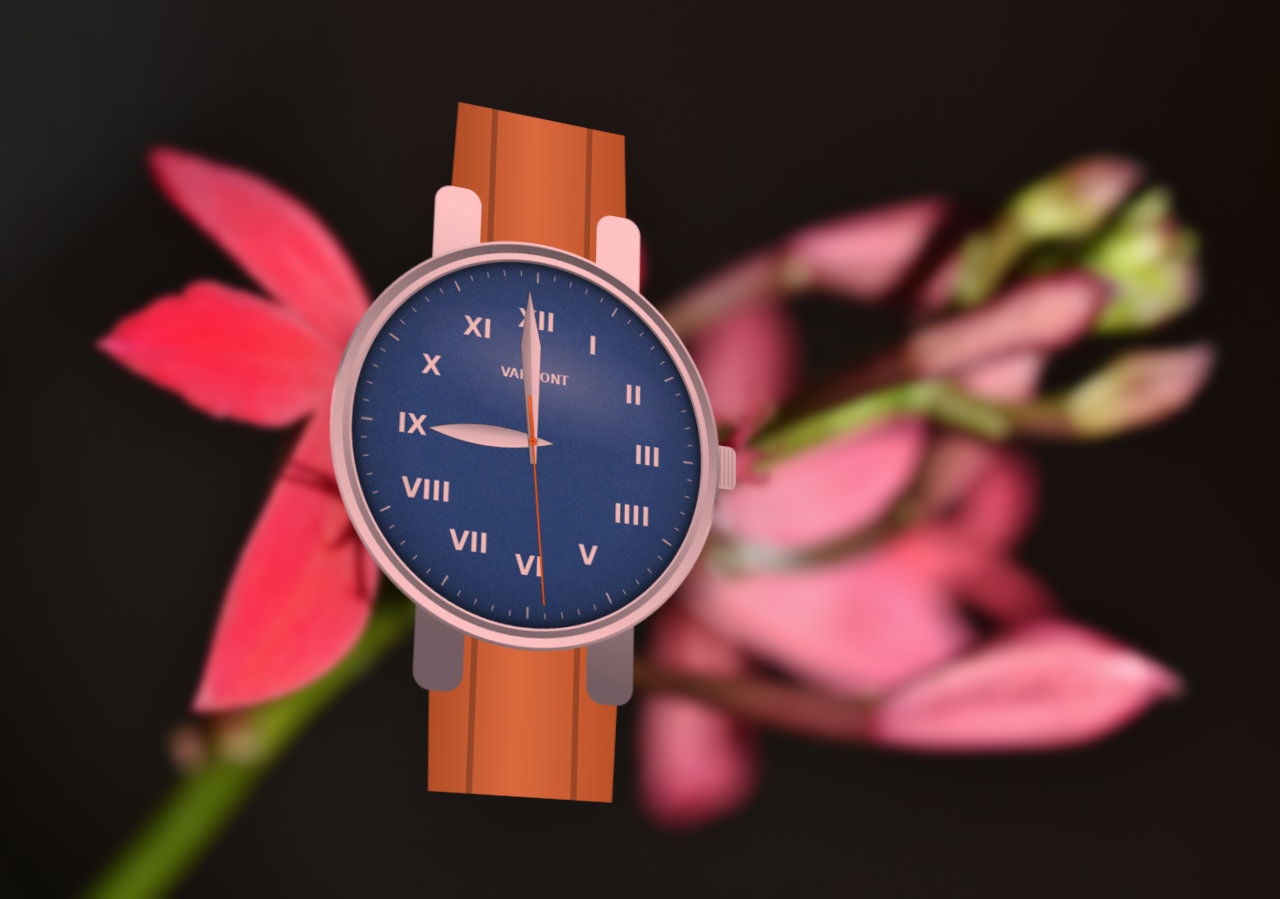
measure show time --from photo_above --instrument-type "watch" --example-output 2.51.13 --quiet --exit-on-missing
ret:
8.59.29
